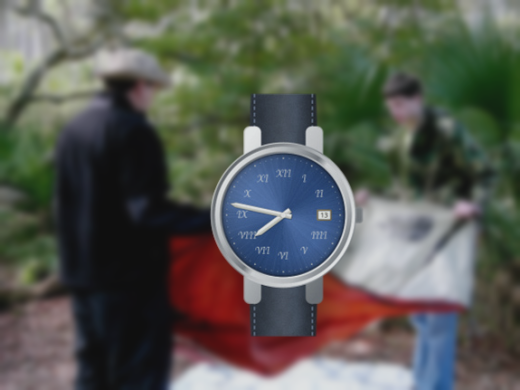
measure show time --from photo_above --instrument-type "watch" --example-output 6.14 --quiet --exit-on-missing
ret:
7.47
